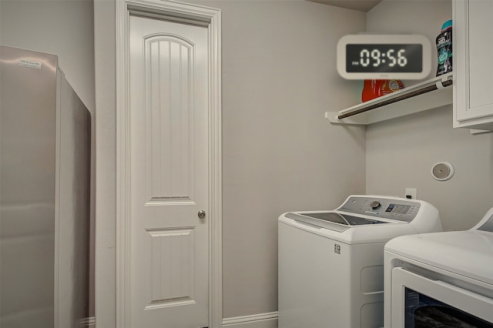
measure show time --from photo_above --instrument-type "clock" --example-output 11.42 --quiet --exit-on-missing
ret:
9.56
